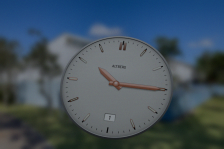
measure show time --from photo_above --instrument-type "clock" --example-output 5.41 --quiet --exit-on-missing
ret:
10.15
